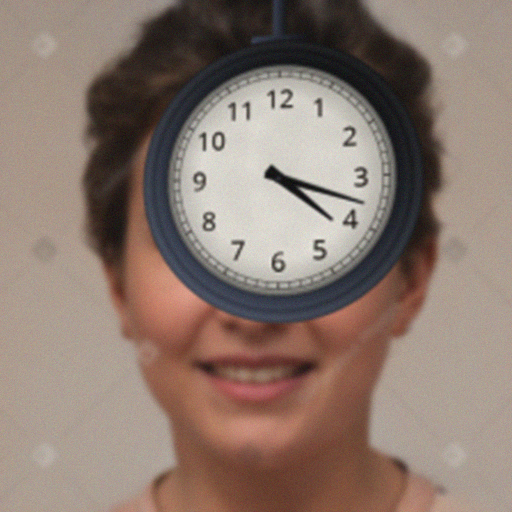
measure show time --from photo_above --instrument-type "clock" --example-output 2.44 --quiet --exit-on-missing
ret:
4.18
